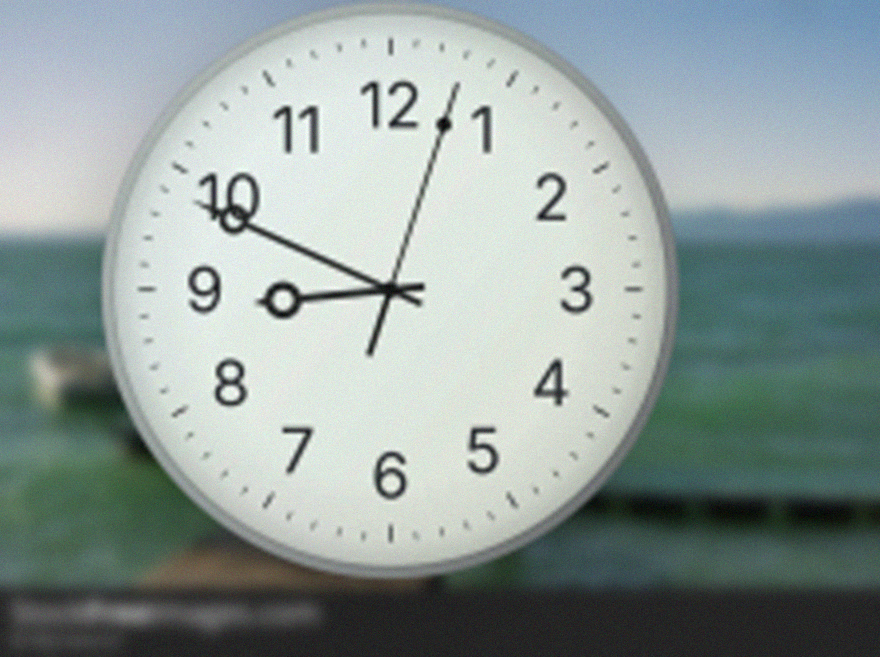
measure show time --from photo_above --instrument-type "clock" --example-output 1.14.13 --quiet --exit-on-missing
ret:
8.49.03
